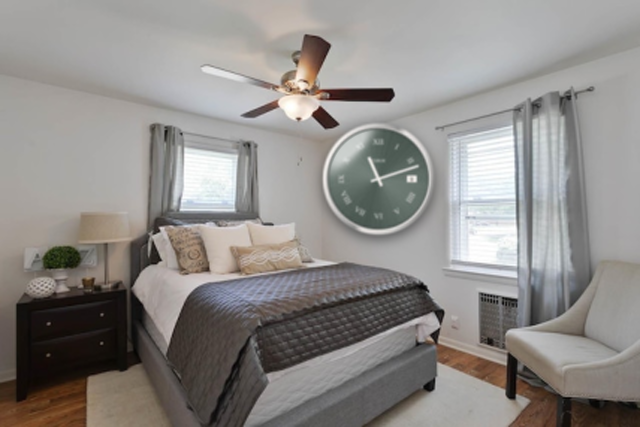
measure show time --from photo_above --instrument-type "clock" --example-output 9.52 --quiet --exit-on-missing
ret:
11.12
